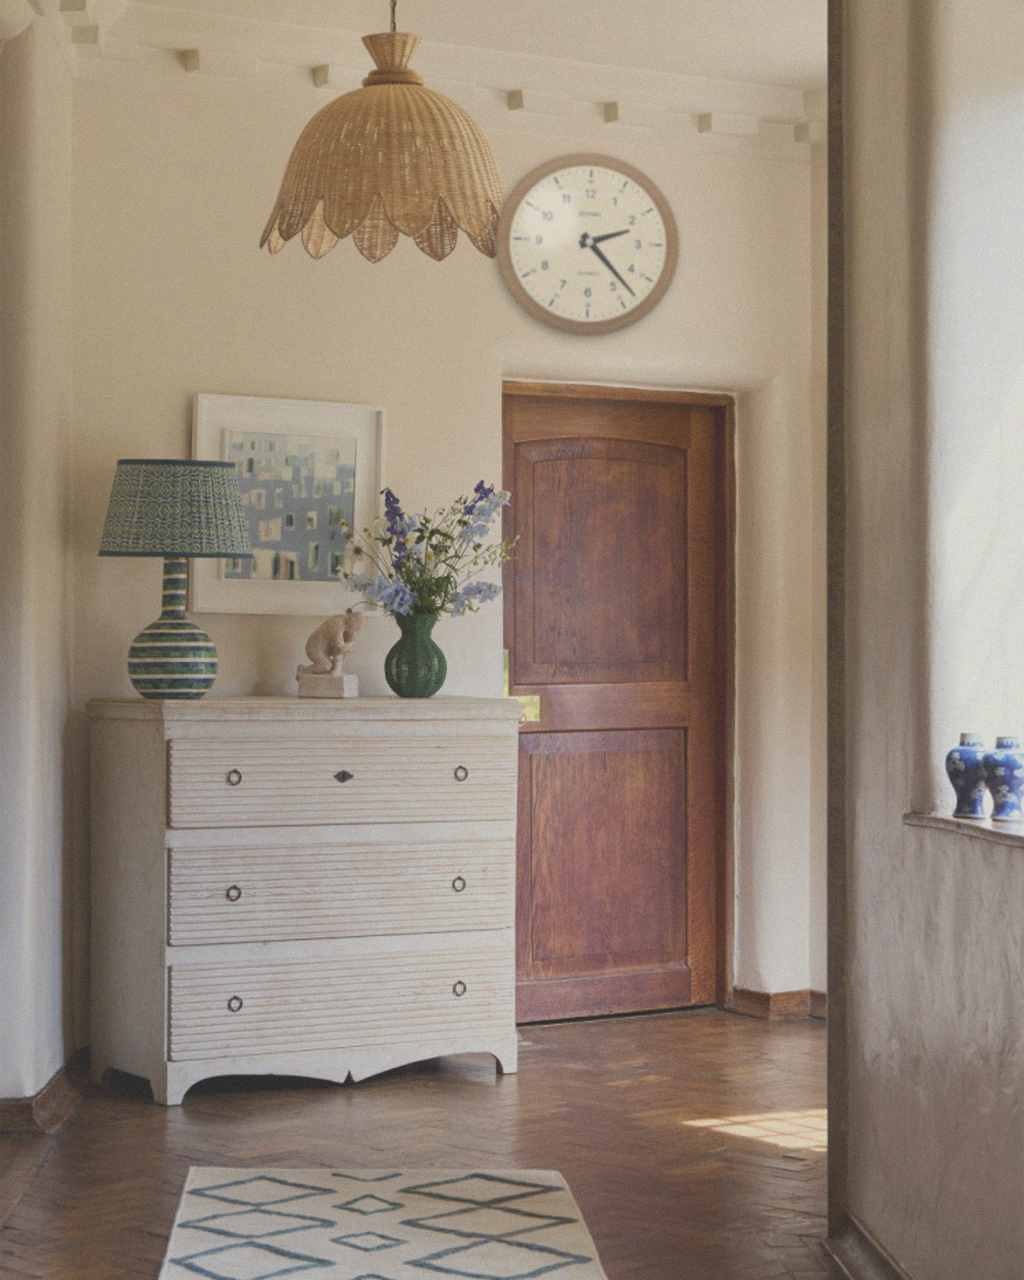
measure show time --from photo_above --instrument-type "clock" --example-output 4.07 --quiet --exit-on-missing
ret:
2.23
